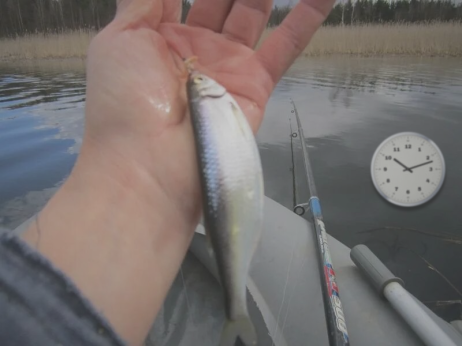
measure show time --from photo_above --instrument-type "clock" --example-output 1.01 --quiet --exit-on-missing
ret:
10.12
